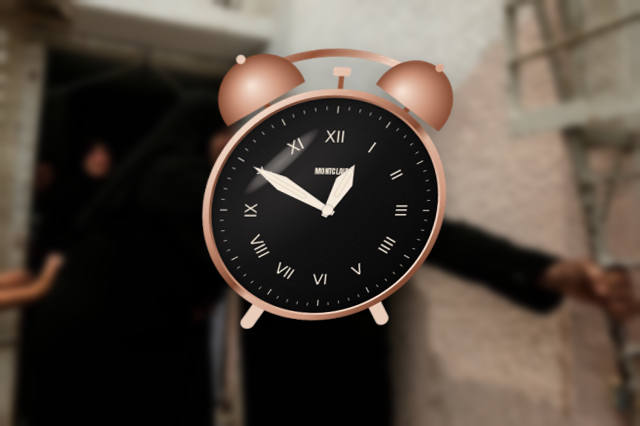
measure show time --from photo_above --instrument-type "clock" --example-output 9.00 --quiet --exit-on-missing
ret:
12.50
